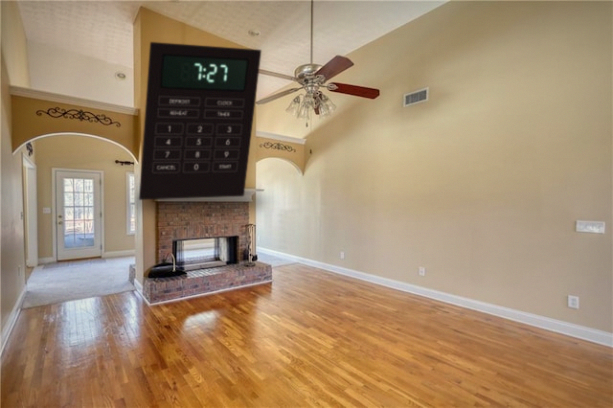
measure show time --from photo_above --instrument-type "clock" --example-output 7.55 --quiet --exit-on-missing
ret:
7.27
